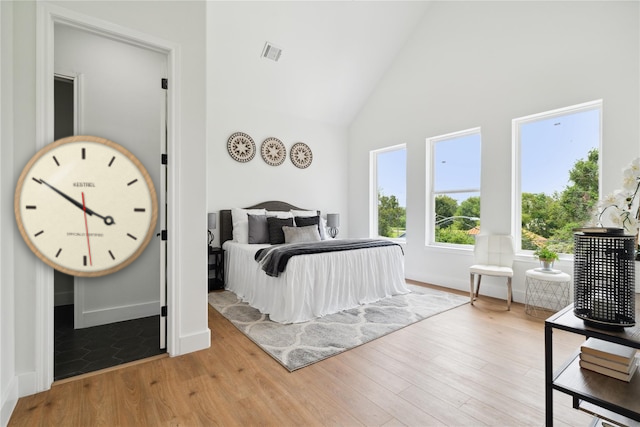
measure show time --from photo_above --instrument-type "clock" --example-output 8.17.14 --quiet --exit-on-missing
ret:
3.50.29
